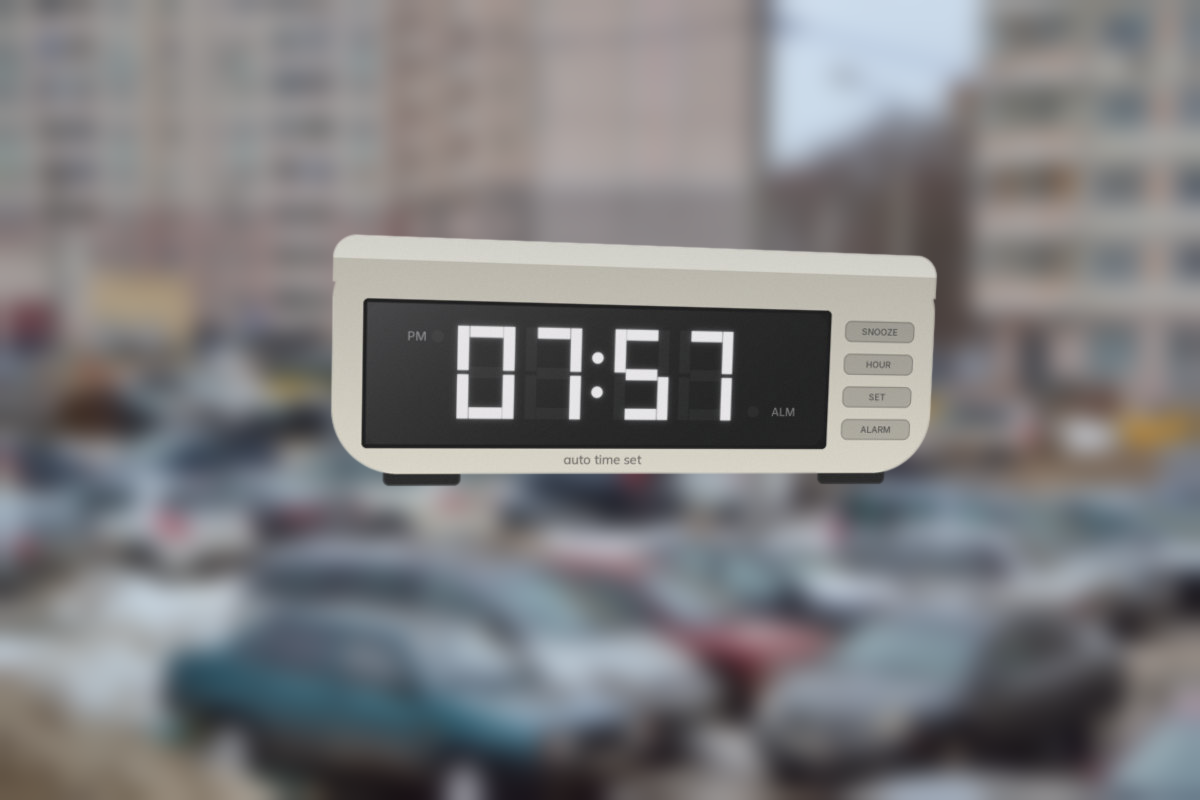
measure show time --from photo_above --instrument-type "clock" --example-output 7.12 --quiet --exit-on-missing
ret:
7.57
